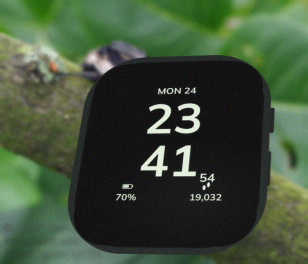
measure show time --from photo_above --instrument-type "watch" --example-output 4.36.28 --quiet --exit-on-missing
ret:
23.41.54
